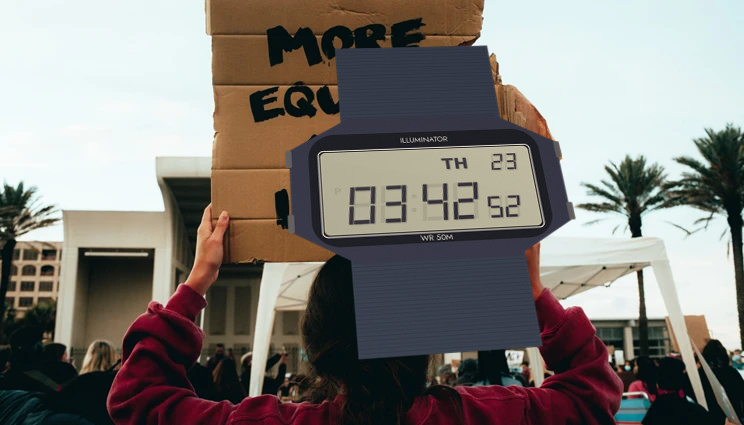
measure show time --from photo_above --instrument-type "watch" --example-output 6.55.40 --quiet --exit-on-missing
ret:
3.42.52
